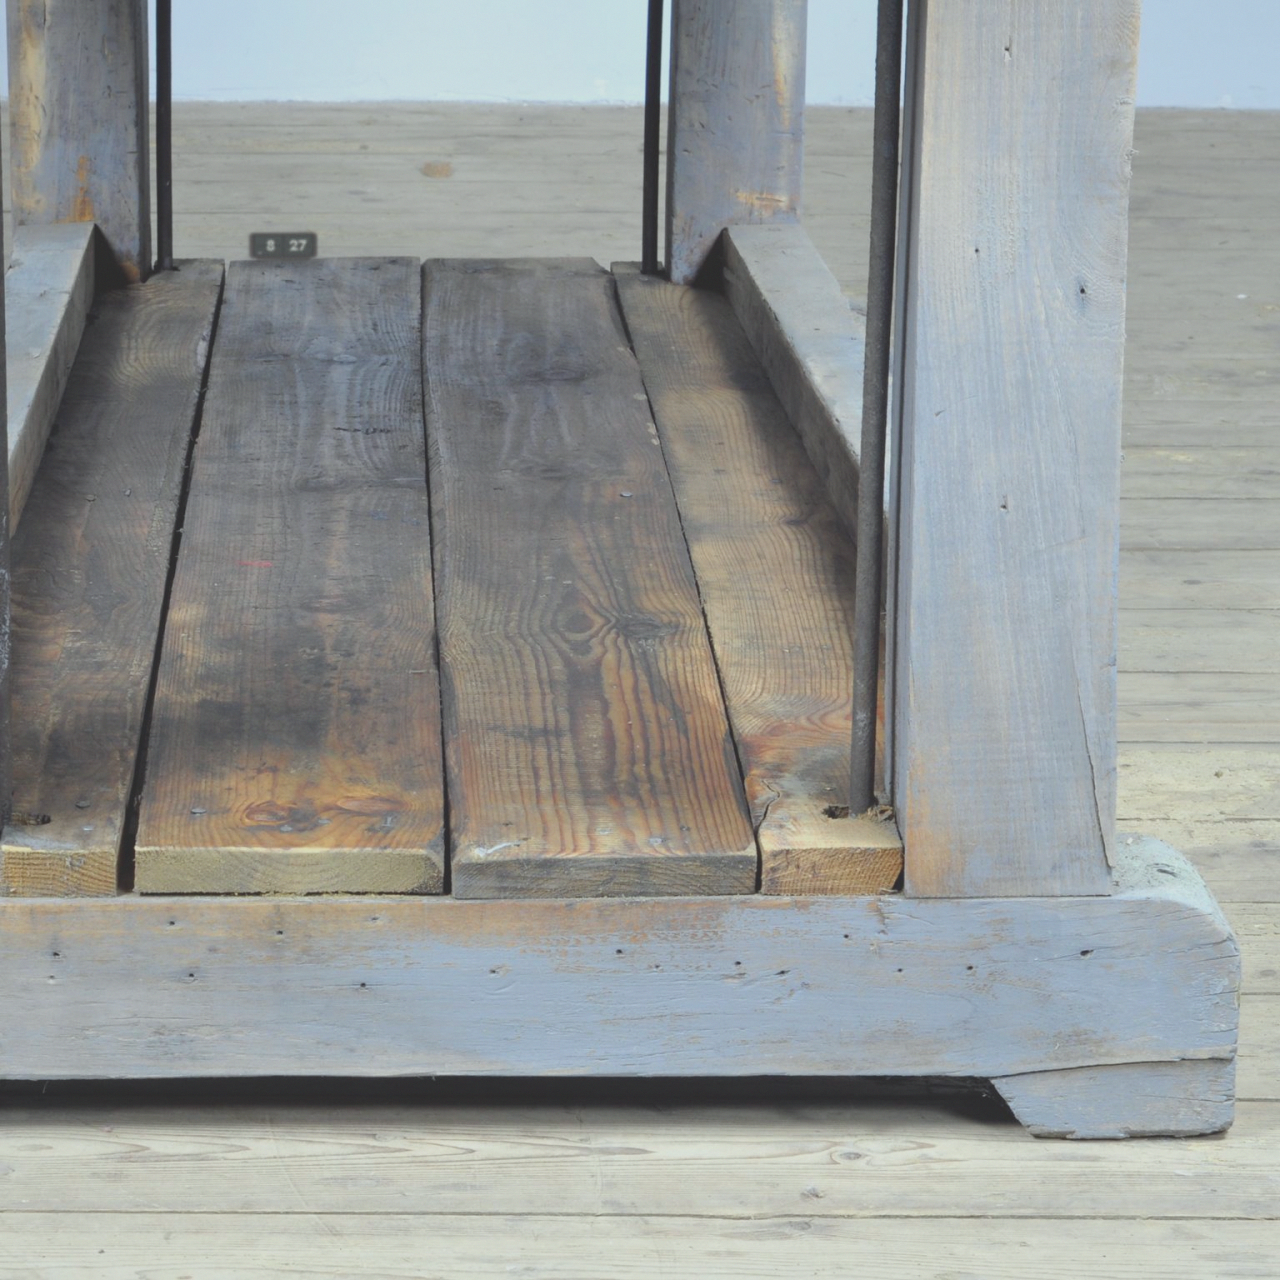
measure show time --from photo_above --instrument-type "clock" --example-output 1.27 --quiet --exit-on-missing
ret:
8.27
